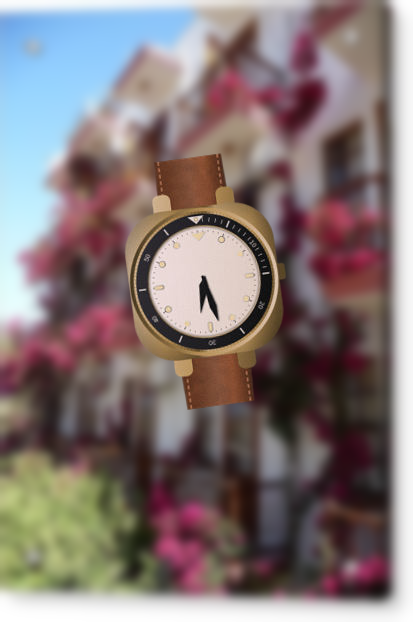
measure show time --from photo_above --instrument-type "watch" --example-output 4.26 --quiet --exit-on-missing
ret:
6.28
